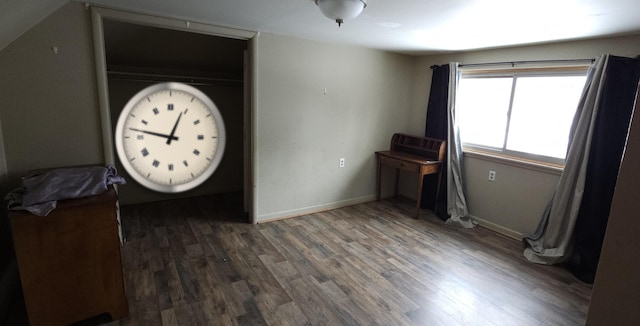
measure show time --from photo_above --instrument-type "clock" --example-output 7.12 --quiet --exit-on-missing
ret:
12.47
